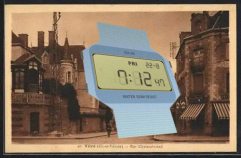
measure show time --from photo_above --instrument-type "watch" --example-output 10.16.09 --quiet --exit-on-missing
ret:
7.12.47
